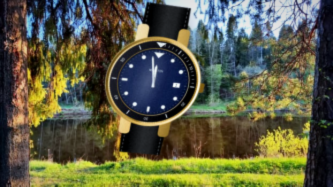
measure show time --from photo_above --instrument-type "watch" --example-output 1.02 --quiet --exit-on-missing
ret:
11.58
